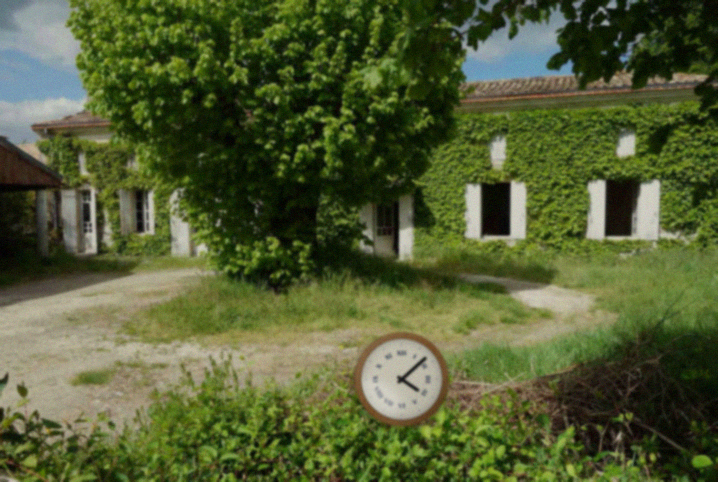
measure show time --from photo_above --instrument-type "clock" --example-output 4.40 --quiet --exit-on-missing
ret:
4.08
